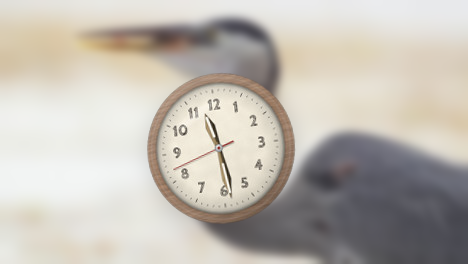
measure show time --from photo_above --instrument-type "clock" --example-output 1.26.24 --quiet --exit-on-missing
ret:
11.28.42
